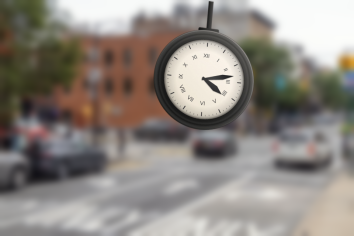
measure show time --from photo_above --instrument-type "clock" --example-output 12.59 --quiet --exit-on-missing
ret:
4.13
